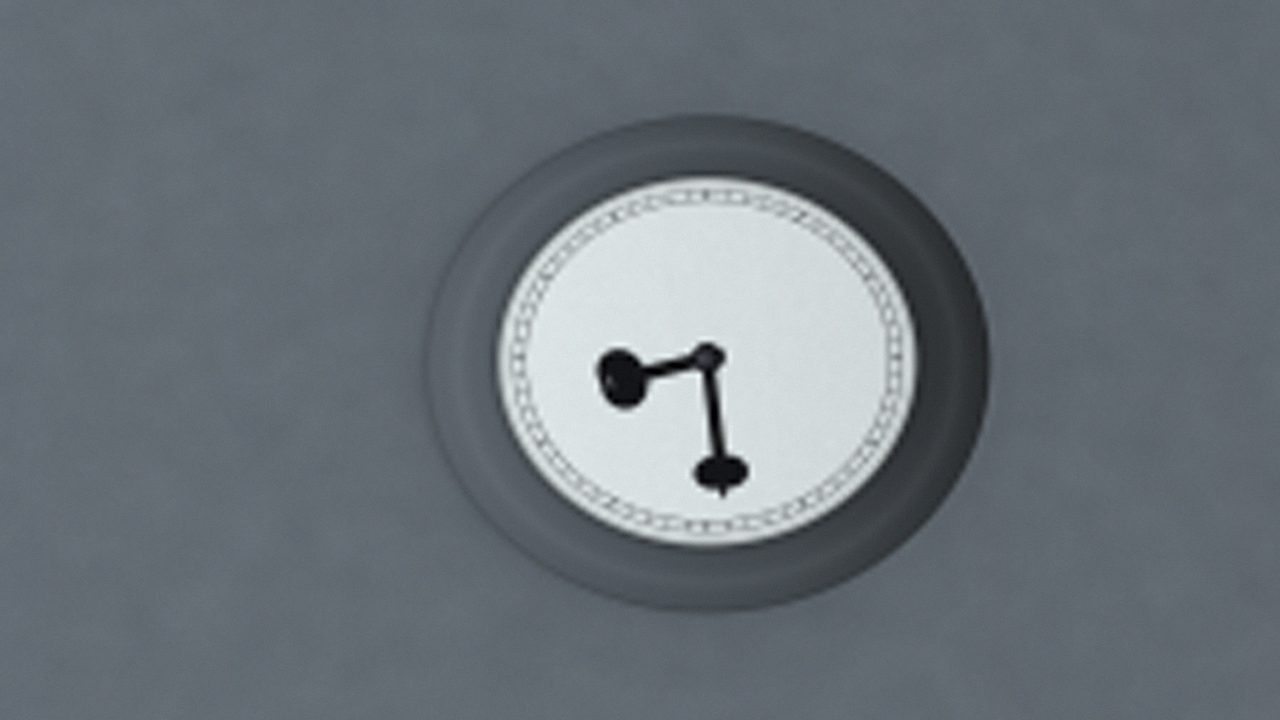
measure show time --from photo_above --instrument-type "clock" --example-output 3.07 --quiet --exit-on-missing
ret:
8.29
